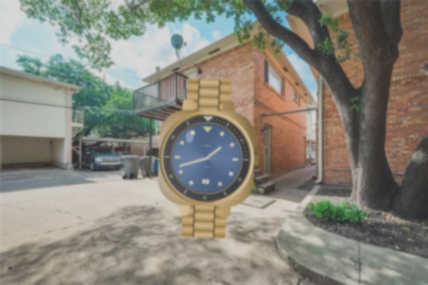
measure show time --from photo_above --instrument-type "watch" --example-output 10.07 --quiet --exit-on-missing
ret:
1.42
